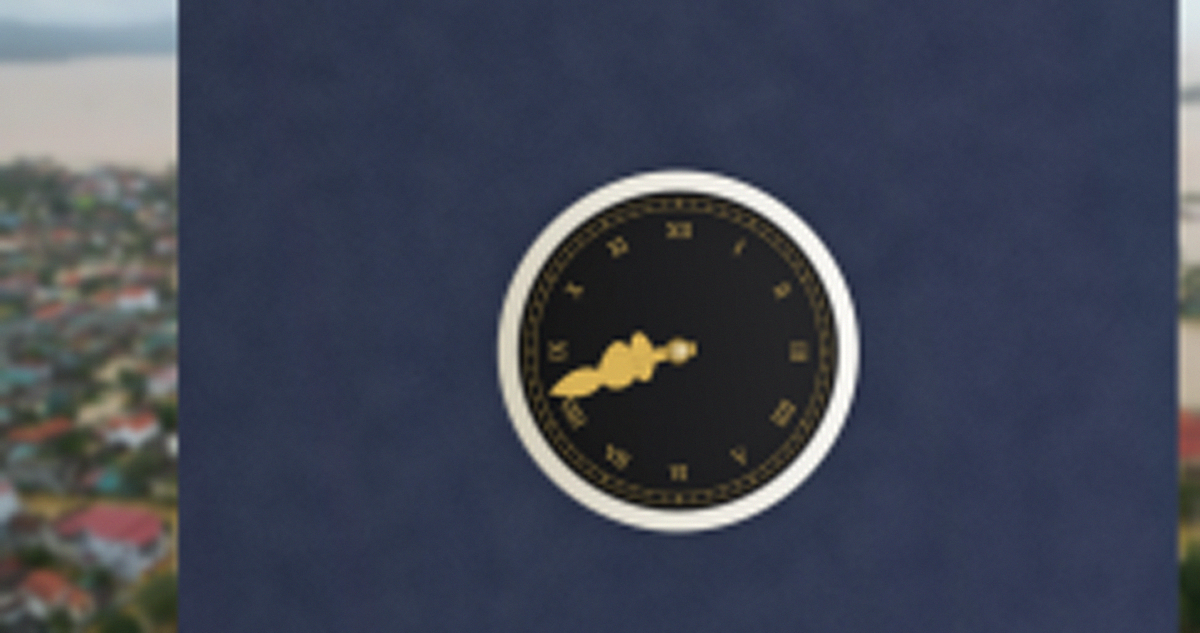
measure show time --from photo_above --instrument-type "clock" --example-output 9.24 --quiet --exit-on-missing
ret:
8.42
